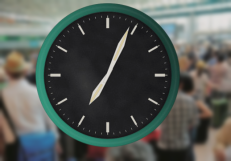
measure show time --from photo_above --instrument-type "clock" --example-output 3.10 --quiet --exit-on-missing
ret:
7.04
